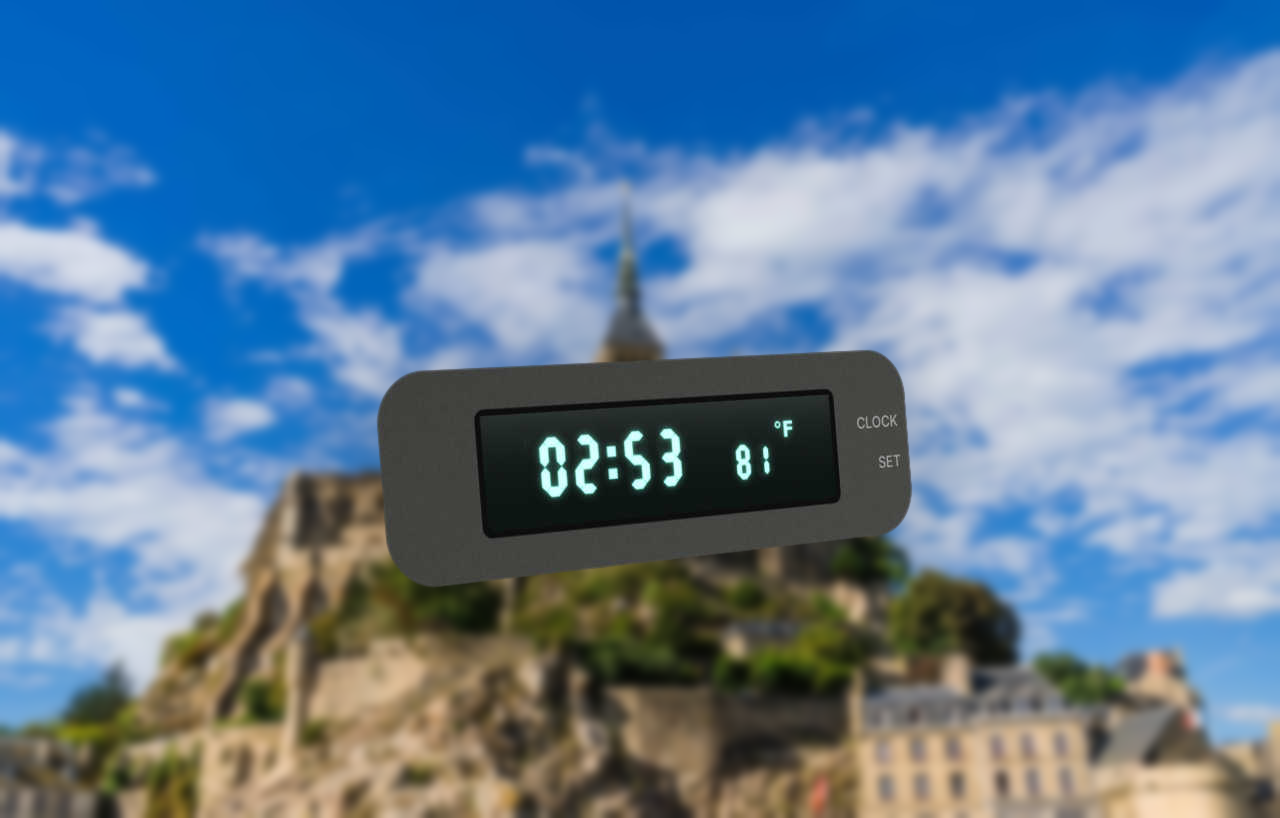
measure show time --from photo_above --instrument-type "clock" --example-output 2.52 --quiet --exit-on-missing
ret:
2.53
